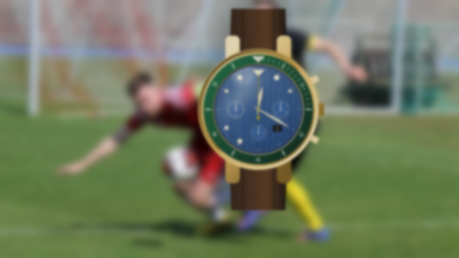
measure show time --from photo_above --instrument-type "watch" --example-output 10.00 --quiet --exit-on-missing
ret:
12.20
